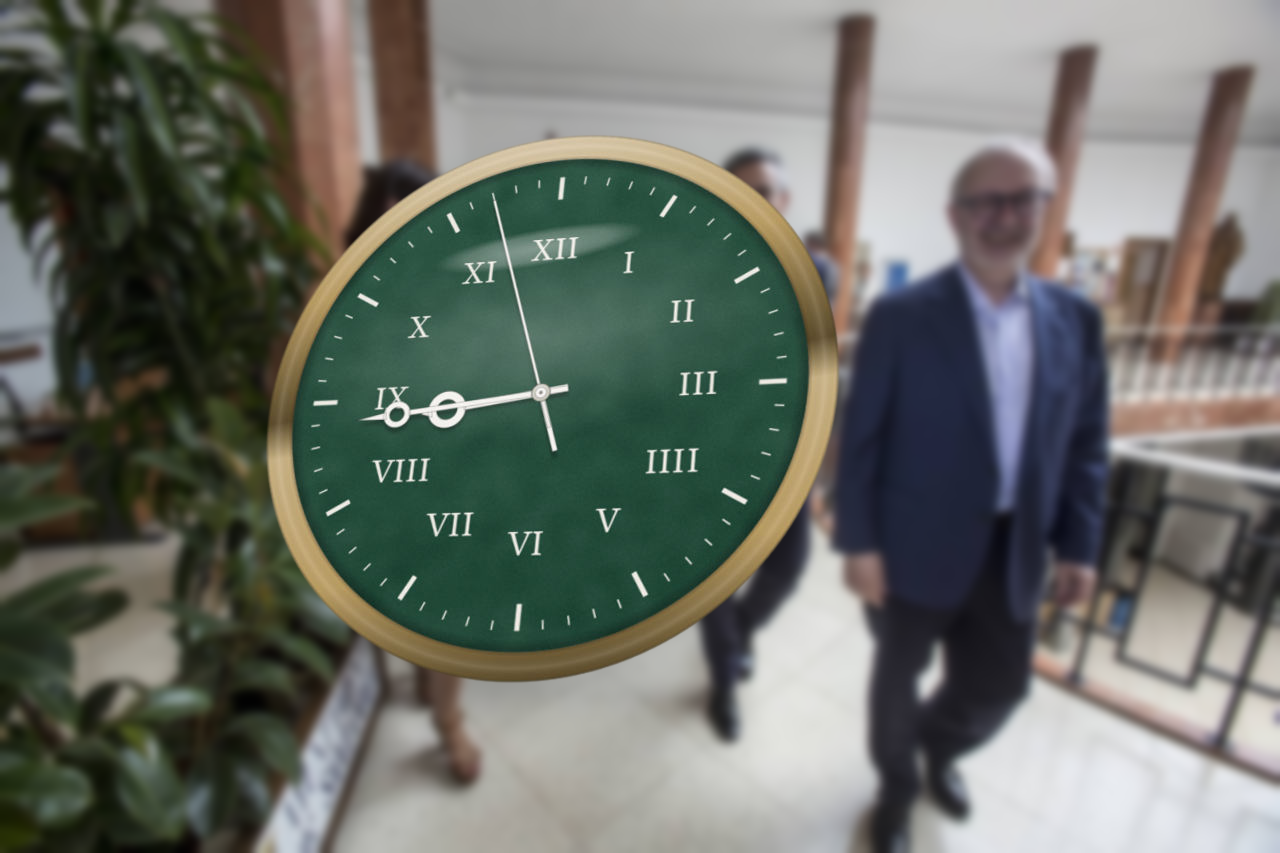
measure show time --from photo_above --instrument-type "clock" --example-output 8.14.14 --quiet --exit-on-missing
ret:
8.43.57
